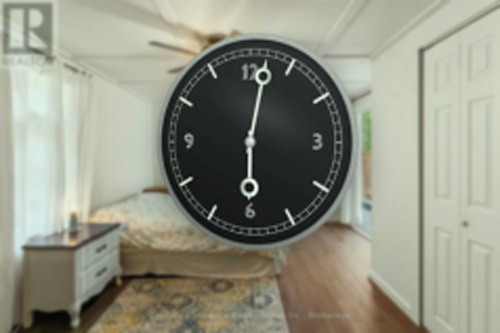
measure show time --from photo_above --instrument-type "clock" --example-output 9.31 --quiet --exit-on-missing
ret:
6.02
